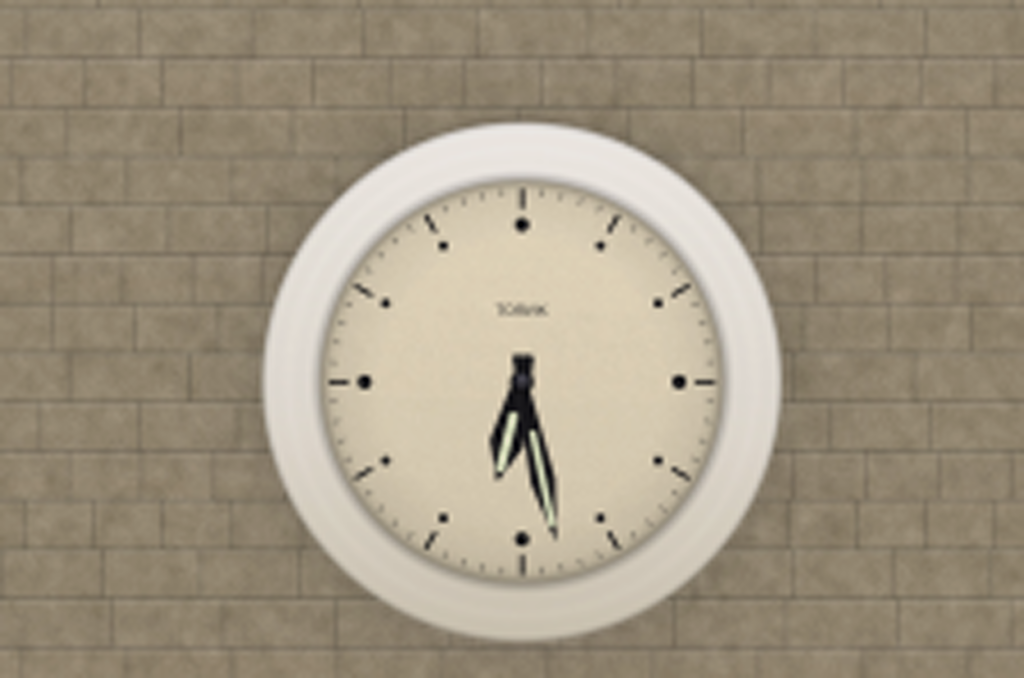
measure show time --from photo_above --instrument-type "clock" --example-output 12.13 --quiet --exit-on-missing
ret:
6.28
